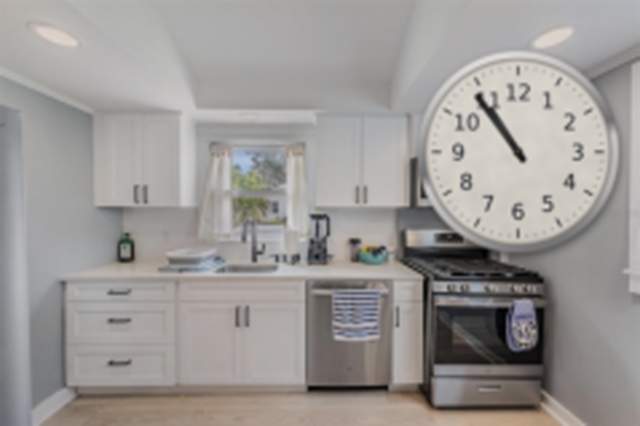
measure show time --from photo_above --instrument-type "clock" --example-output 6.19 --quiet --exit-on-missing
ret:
10.54
